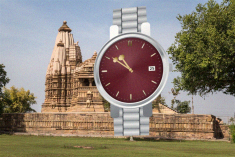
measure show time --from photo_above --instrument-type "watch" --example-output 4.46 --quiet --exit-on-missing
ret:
10.51
